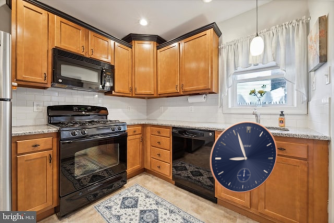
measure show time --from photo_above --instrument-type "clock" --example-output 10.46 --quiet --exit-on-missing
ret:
8.56
